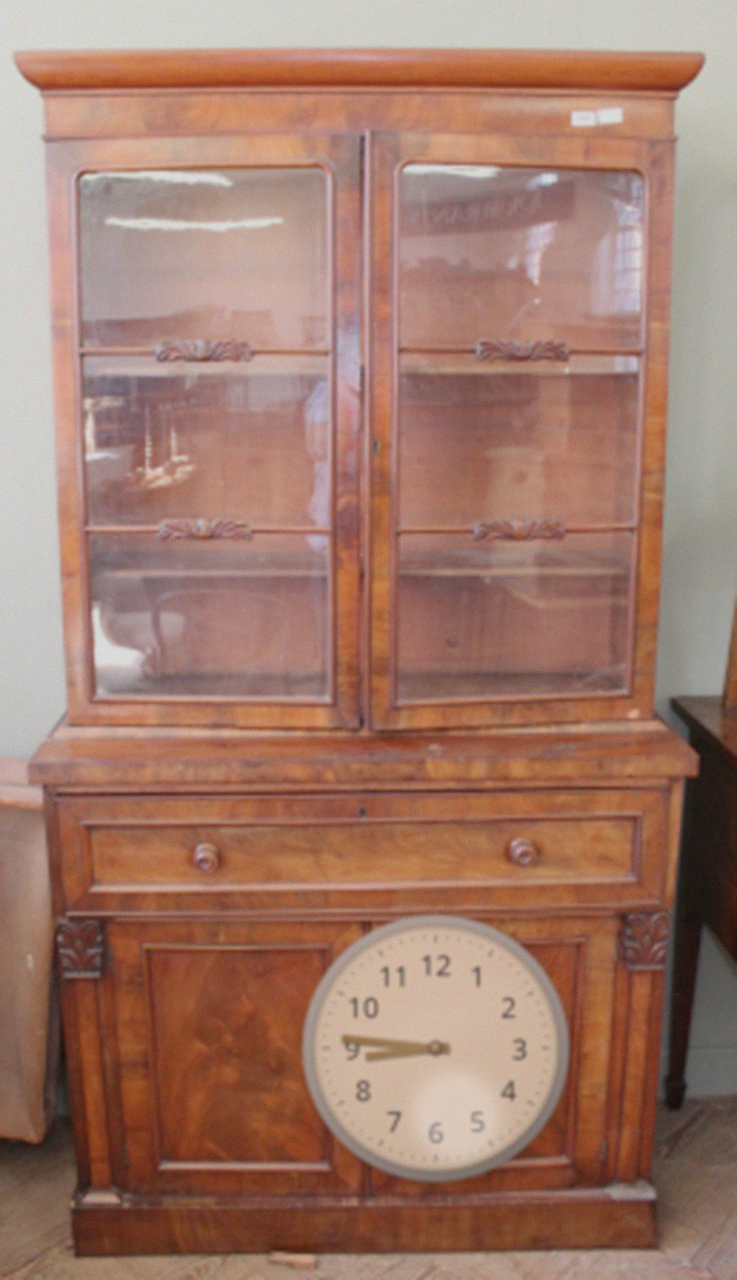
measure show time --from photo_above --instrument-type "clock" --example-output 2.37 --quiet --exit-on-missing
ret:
8.46
